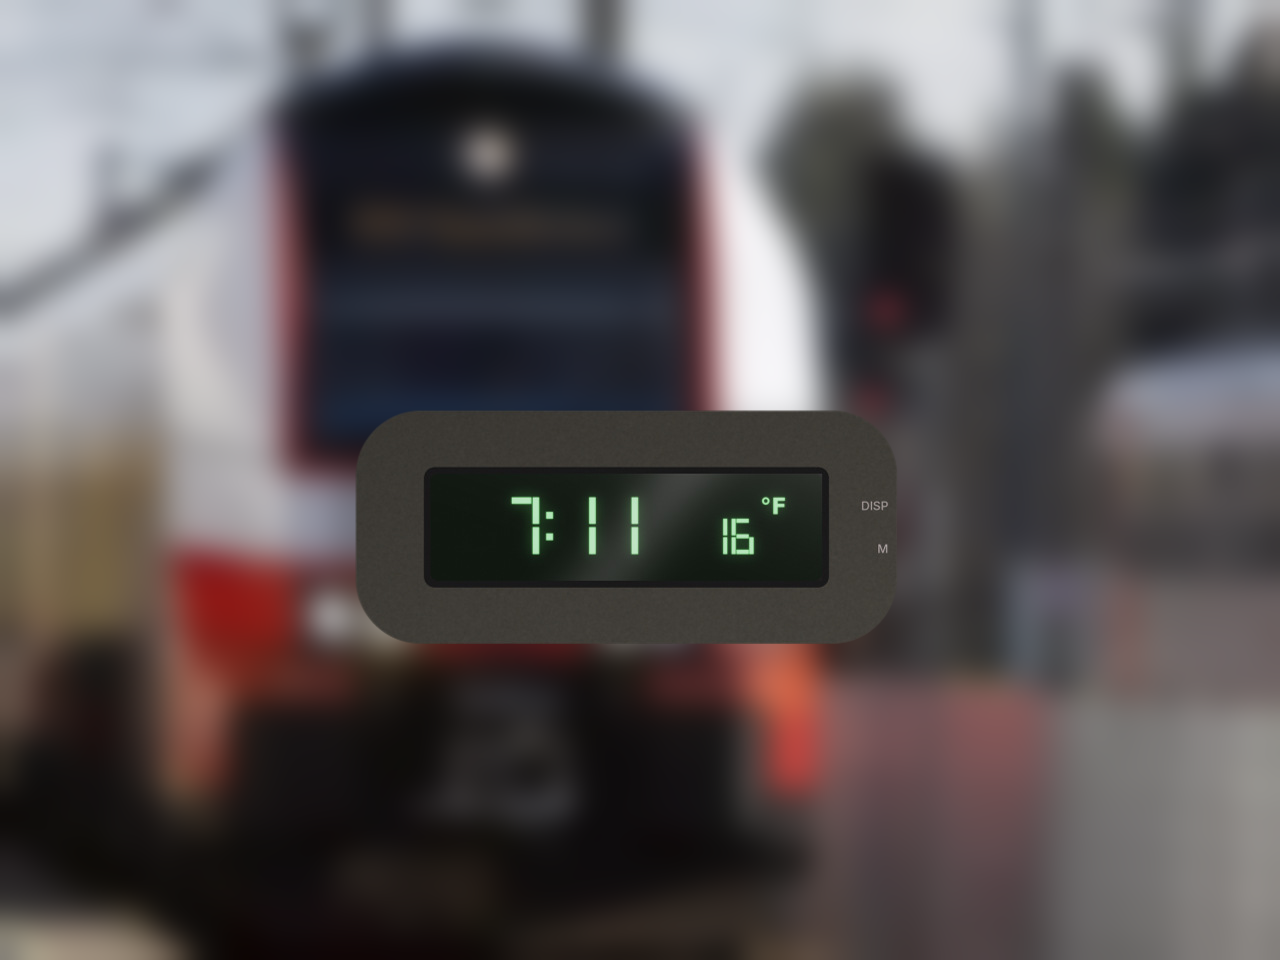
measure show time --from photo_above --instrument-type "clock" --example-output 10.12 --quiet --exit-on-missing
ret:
7.11
